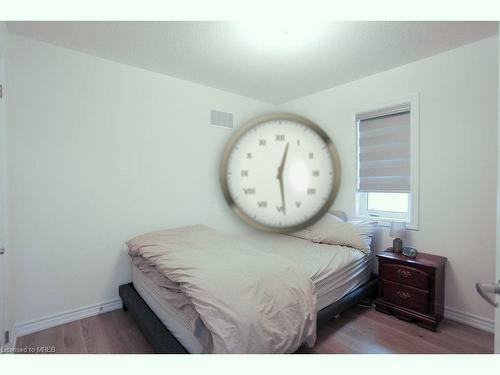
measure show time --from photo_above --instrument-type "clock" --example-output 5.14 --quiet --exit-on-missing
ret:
12.29
